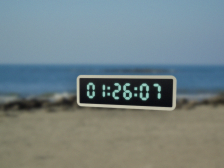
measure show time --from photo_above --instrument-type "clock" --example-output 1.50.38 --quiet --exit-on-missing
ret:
1.26.07
